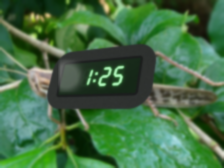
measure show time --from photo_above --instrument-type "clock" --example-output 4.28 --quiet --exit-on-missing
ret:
1.25
